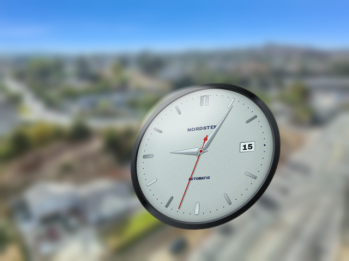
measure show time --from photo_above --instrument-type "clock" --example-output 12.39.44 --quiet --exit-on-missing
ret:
9.05.33
